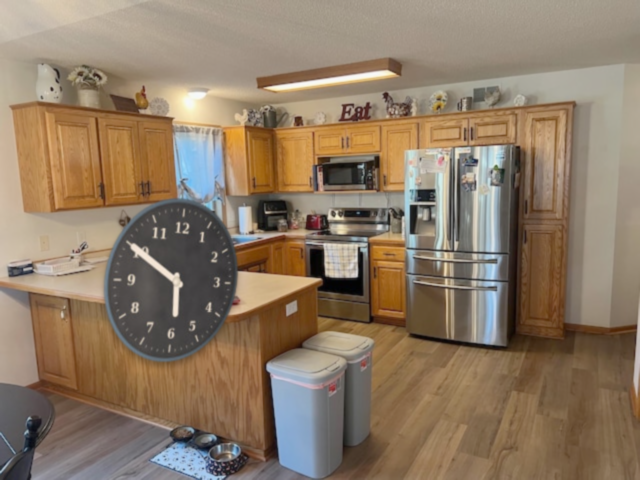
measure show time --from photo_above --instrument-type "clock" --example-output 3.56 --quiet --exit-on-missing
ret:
5.50
